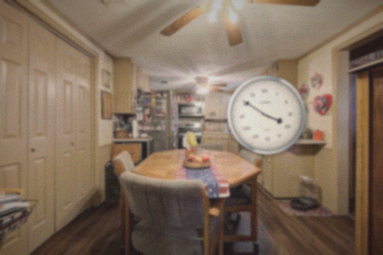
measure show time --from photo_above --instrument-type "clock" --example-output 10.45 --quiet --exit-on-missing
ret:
3.51
